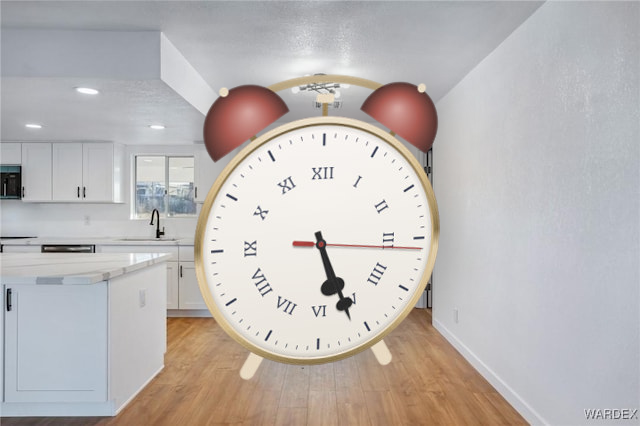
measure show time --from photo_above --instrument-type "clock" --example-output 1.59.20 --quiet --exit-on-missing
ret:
5.26.16
